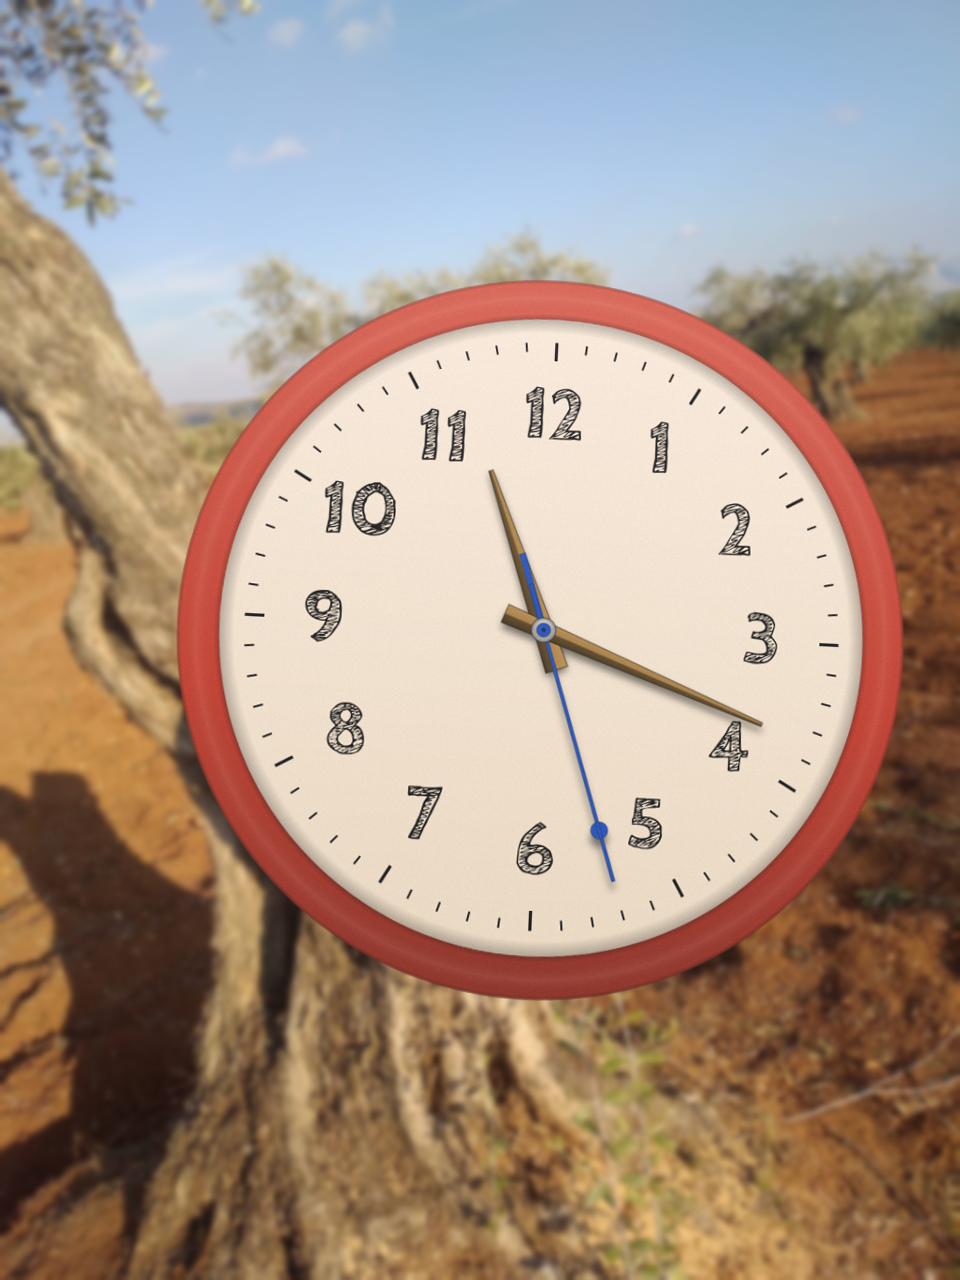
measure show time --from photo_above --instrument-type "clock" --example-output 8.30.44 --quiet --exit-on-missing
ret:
11.18.27
